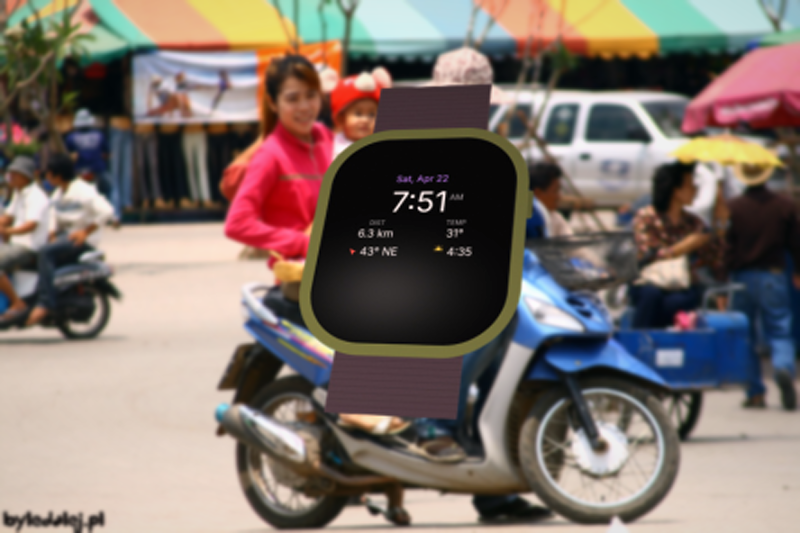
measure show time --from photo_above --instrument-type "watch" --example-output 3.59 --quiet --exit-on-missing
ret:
7.51
